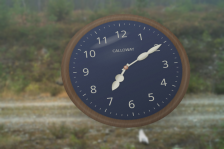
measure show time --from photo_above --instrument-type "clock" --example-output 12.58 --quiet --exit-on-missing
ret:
7.10
